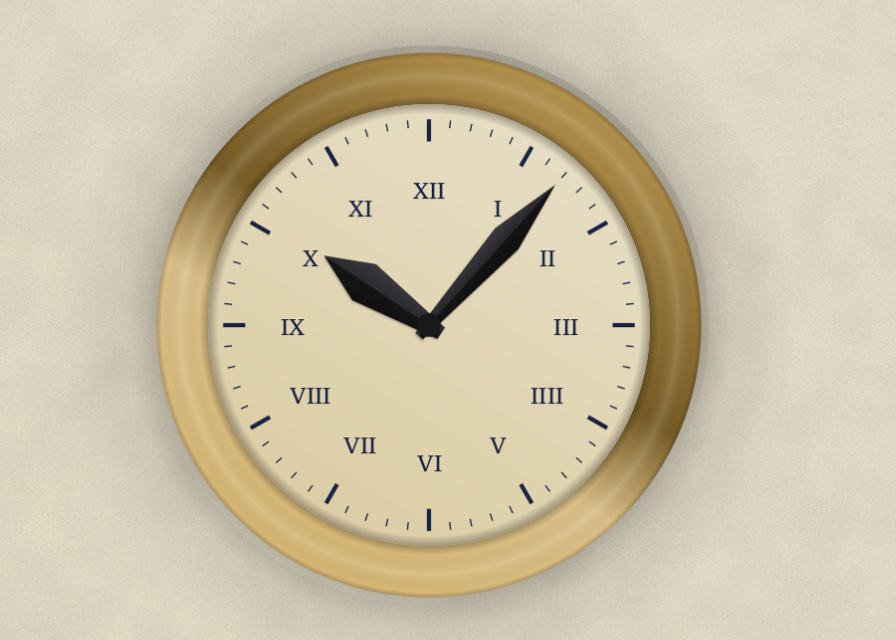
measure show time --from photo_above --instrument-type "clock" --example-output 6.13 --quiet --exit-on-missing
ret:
10.07
